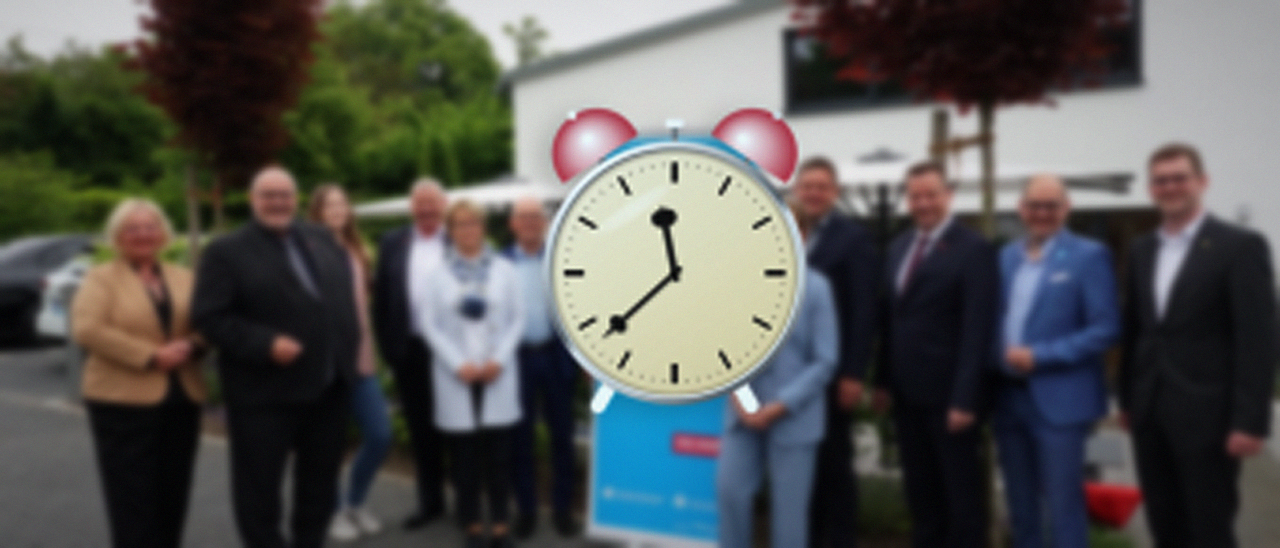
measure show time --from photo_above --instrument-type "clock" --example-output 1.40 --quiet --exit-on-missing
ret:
11.38
